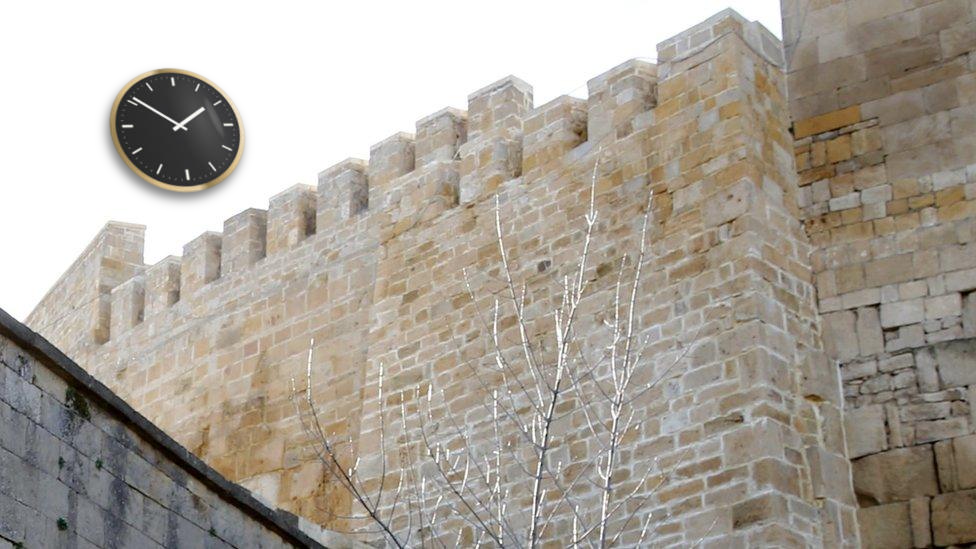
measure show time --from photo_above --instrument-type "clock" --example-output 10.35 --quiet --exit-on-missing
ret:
1.51
